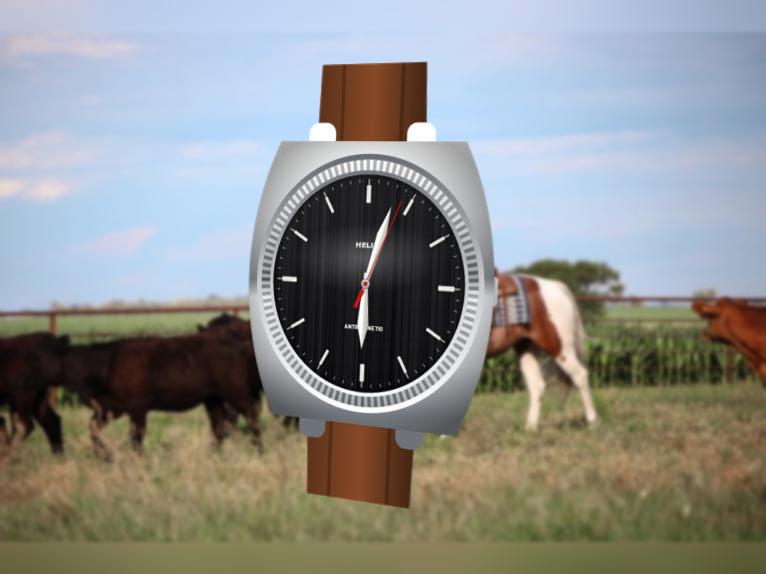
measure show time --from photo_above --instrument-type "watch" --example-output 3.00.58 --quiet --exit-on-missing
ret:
6.03.04
